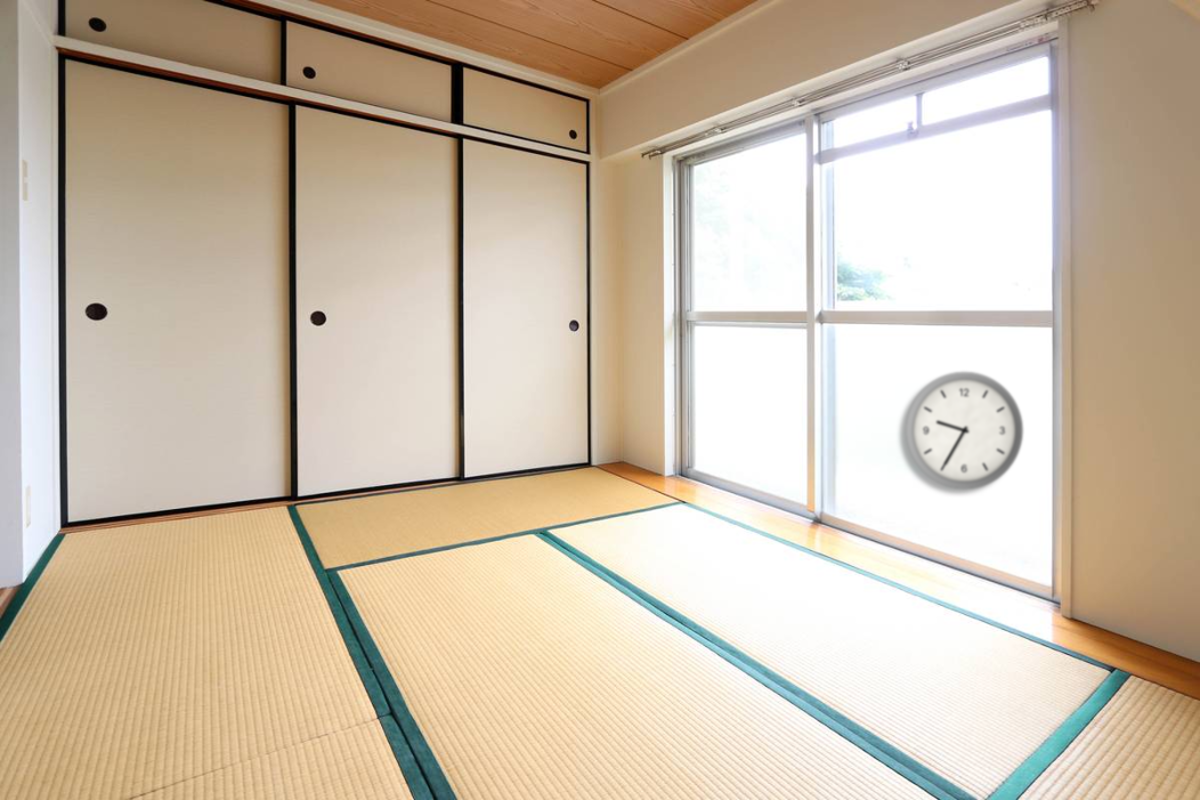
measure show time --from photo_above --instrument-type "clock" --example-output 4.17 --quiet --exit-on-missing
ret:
9.35
